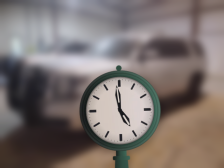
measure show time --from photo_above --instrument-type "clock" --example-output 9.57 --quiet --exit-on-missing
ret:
4.59
